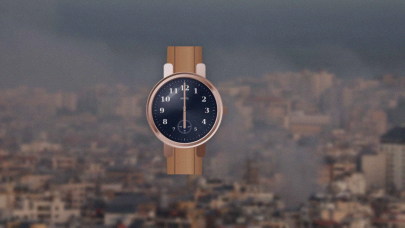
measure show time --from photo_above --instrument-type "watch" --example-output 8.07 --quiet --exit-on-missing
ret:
6.00
